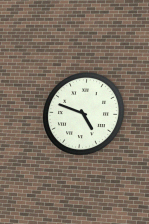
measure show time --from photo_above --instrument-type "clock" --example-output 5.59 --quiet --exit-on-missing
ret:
4.48
